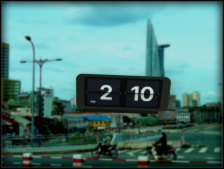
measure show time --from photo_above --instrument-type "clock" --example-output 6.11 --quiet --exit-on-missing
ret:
2.10
